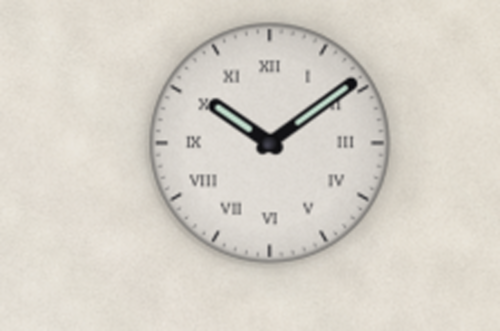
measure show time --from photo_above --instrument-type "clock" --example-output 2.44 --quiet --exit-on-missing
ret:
10.09
